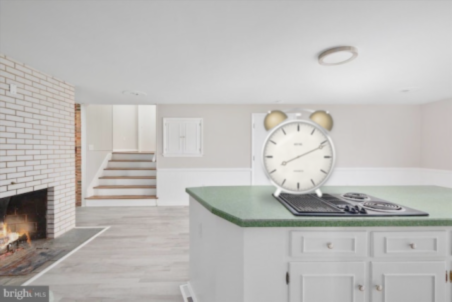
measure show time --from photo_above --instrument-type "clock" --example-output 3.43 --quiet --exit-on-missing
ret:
8.11
